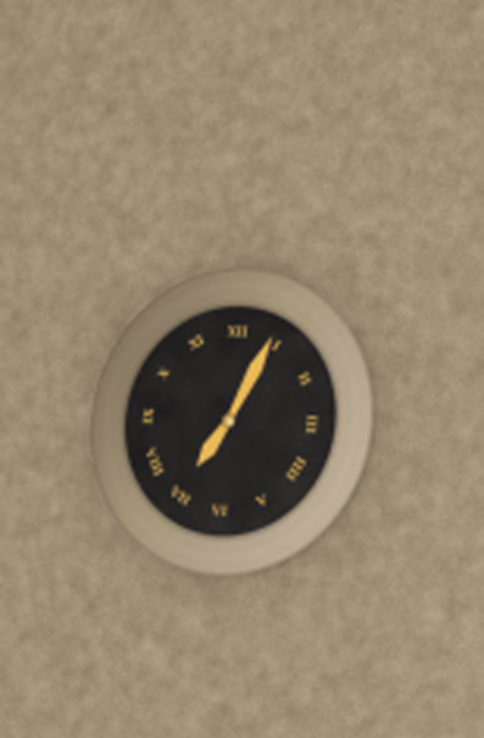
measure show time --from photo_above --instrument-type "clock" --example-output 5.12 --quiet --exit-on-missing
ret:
7.04
